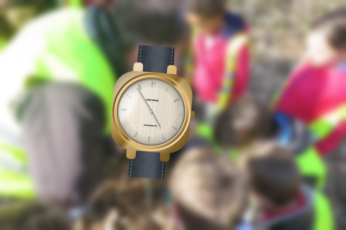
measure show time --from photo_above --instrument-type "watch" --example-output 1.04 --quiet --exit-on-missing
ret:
4.54
